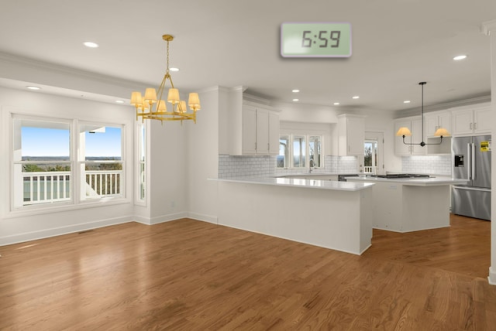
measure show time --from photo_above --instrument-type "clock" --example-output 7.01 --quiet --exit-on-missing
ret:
6.59
